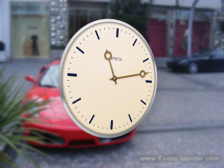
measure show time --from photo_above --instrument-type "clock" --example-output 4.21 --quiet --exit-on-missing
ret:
11.13
